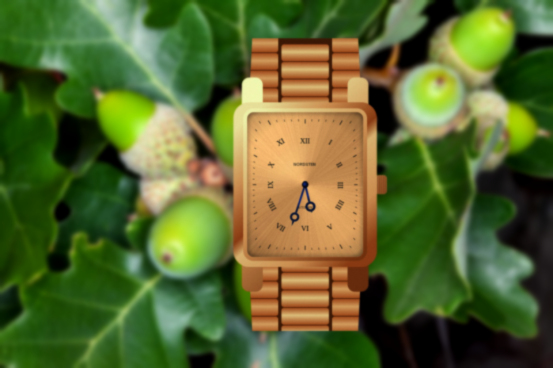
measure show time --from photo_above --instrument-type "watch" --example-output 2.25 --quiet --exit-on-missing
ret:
5.33
